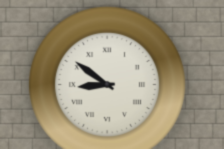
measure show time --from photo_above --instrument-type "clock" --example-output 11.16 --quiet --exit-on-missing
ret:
8.51
